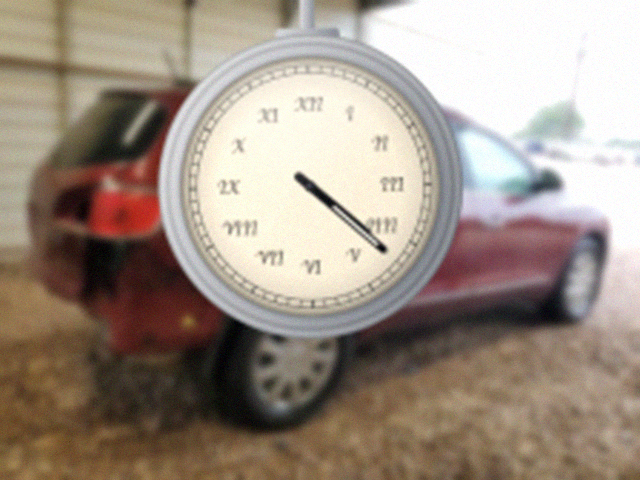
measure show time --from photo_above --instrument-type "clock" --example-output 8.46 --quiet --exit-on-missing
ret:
4.22
